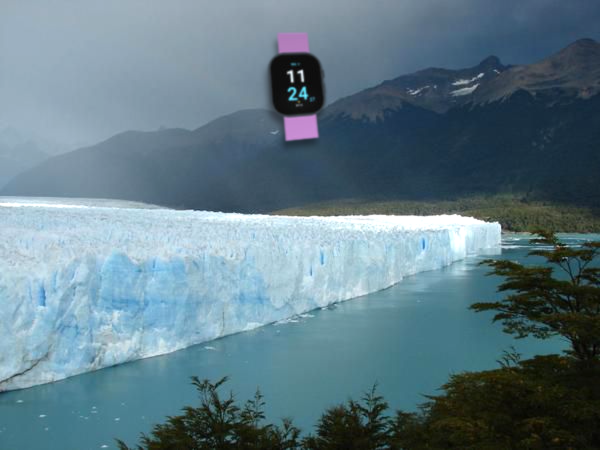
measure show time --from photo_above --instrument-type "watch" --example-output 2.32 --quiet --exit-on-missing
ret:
11.24
